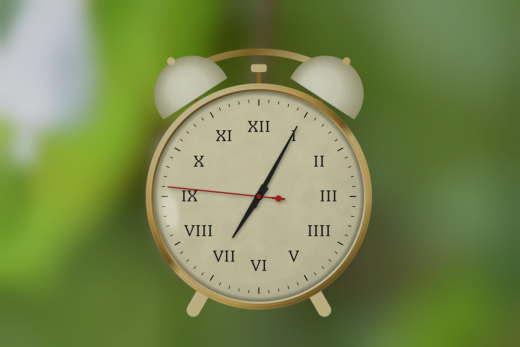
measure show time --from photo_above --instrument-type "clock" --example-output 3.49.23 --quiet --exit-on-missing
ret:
7.04.46
